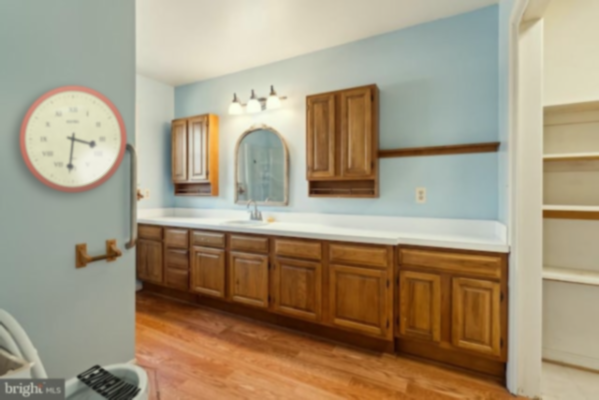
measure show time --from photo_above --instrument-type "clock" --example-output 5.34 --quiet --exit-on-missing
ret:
3.31
